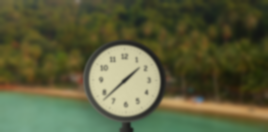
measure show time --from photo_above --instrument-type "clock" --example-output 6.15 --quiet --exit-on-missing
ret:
1.38
